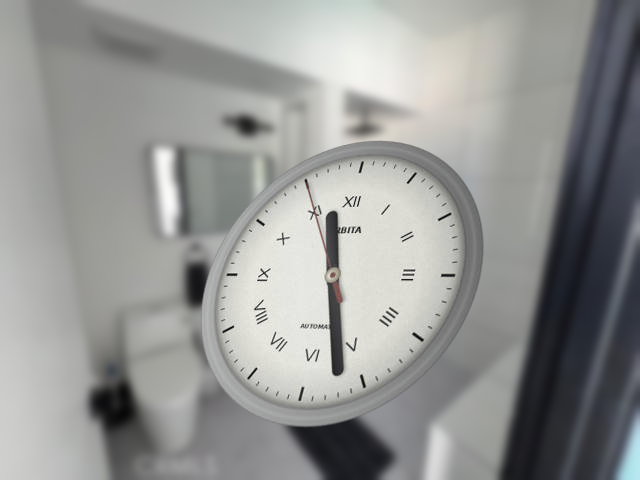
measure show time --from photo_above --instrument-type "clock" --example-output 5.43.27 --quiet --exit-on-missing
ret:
11.26.55
